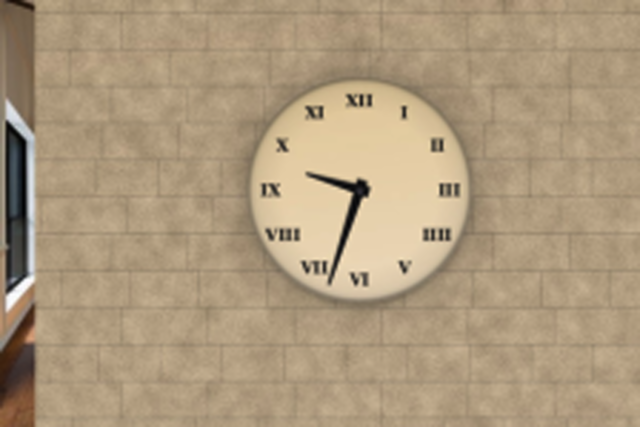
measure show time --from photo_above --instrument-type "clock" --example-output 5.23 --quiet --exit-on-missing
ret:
9.33
